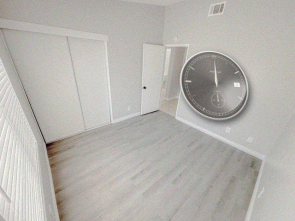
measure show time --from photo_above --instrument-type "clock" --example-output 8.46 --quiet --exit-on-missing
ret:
12.00
